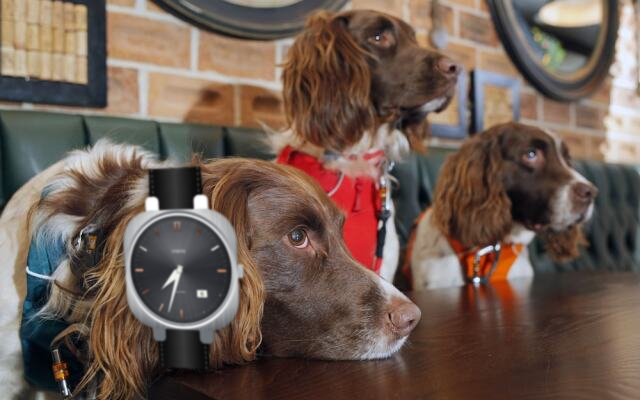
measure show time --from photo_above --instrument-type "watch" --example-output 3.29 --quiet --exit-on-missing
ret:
7.33
